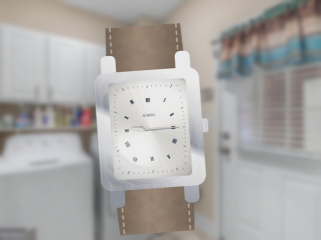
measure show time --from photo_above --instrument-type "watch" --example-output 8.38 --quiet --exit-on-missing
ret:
9.15
